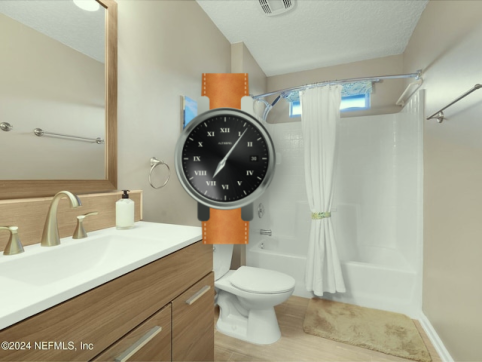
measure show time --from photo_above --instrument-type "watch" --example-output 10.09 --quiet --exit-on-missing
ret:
7.06
